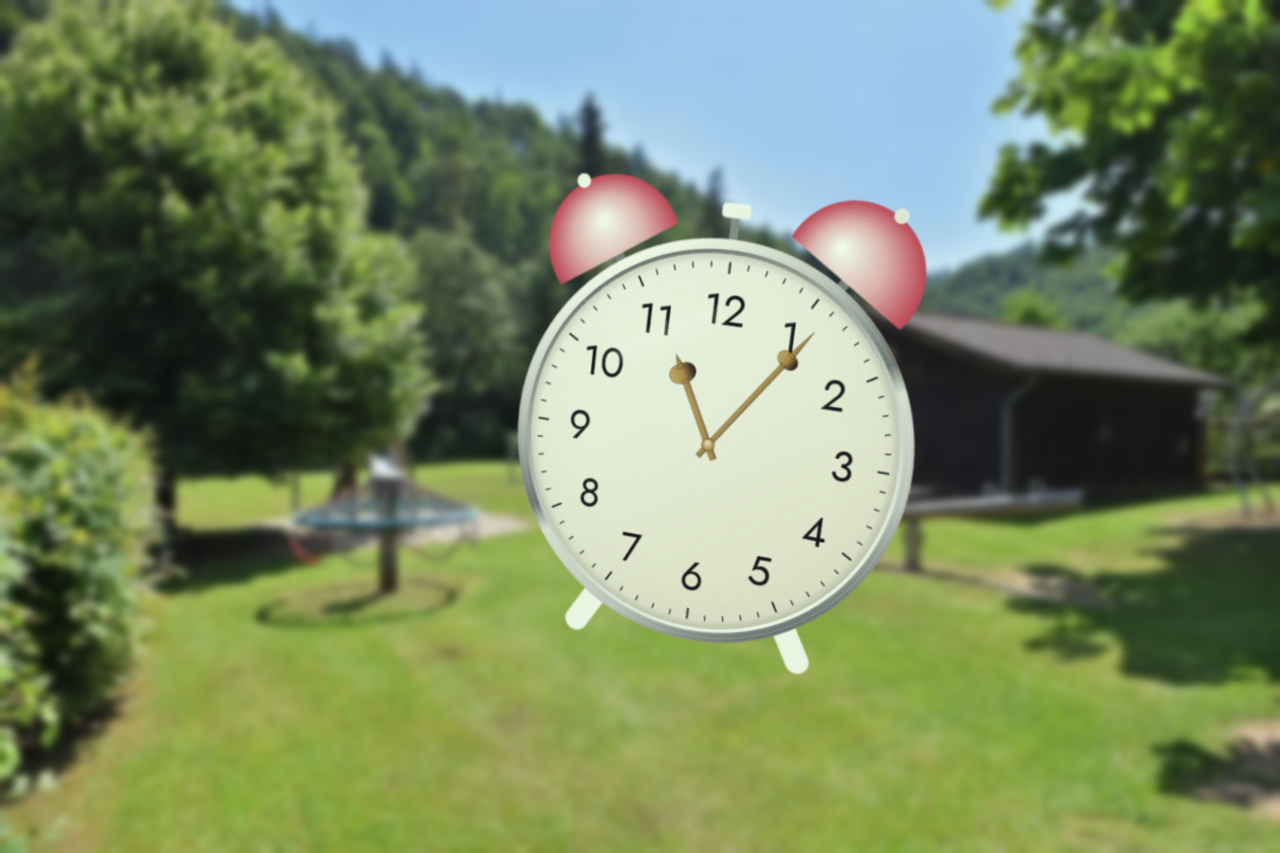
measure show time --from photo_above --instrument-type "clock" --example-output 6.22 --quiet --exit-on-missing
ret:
11.06
